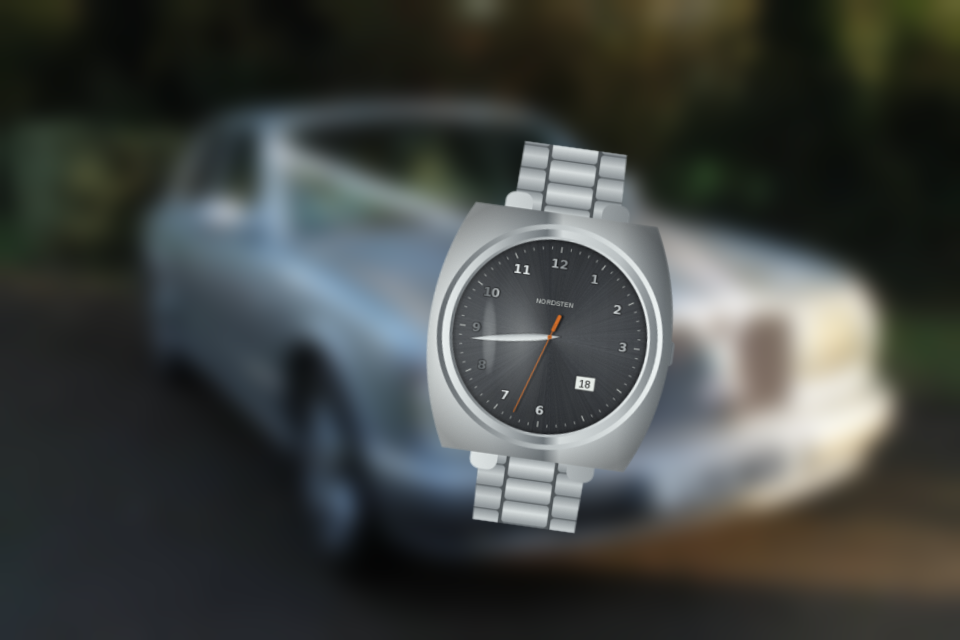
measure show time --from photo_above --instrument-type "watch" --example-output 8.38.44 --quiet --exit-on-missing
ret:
8.43.33
